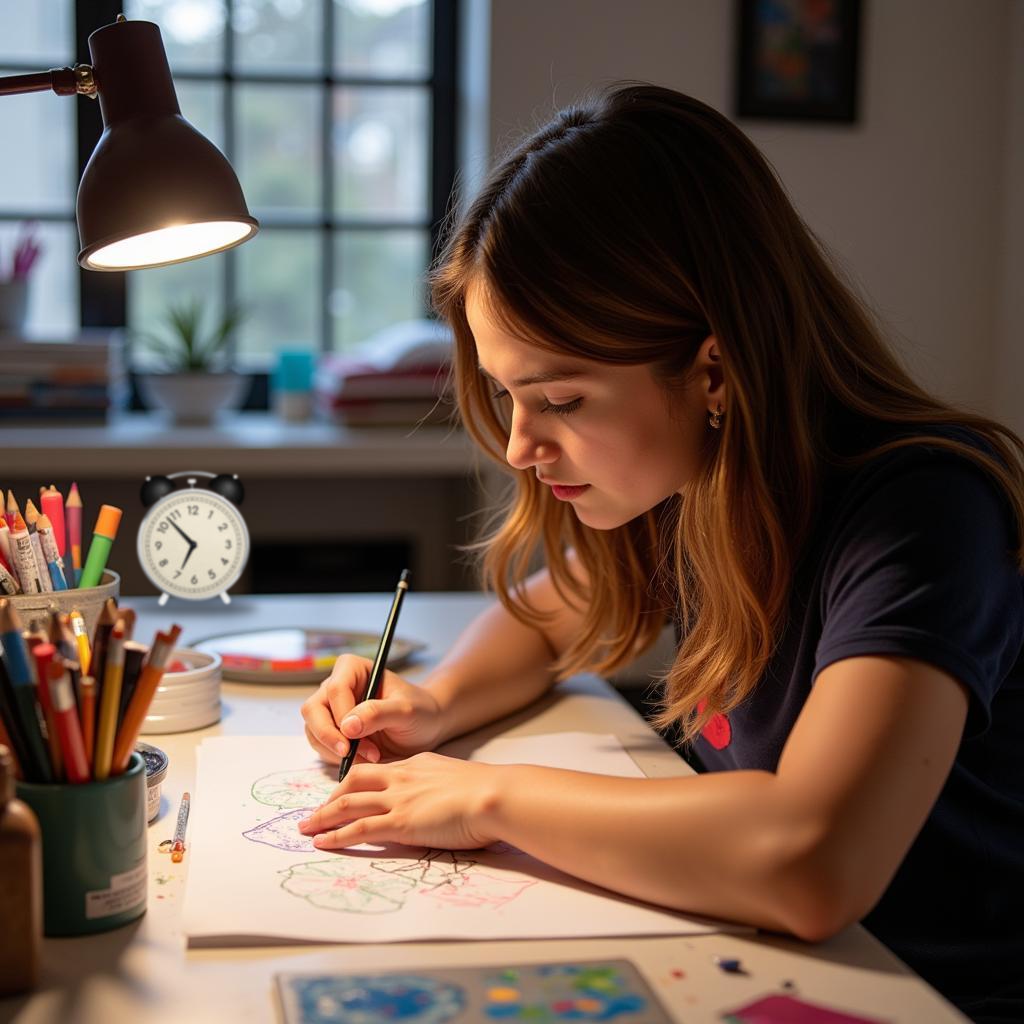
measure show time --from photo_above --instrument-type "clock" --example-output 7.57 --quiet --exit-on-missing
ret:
6.53
